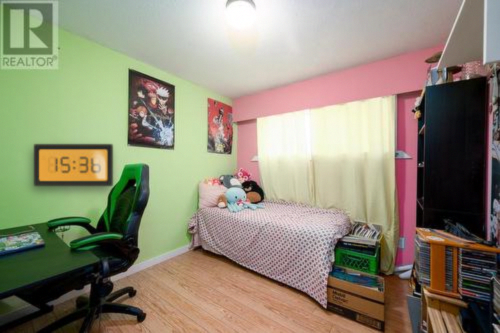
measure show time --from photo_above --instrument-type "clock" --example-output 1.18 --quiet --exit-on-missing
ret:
15.36
